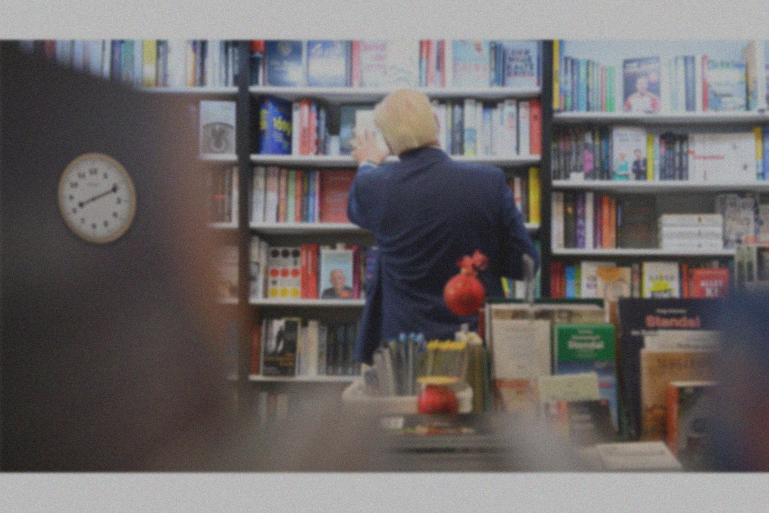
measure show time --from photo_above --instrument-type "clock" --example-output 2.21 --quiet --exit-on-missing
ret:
8.11
